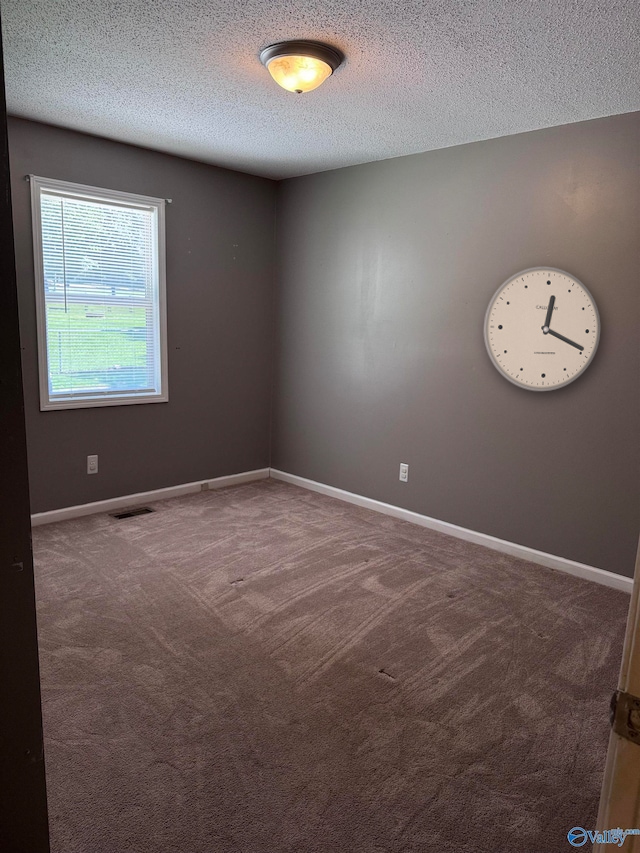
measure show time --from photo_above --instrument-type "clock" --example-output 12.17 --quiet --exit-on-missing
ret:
12.19
